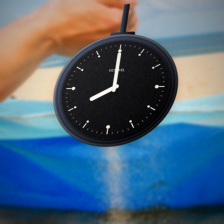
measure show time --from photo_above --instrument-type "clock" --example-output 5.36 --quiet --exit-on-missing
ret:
8.00
